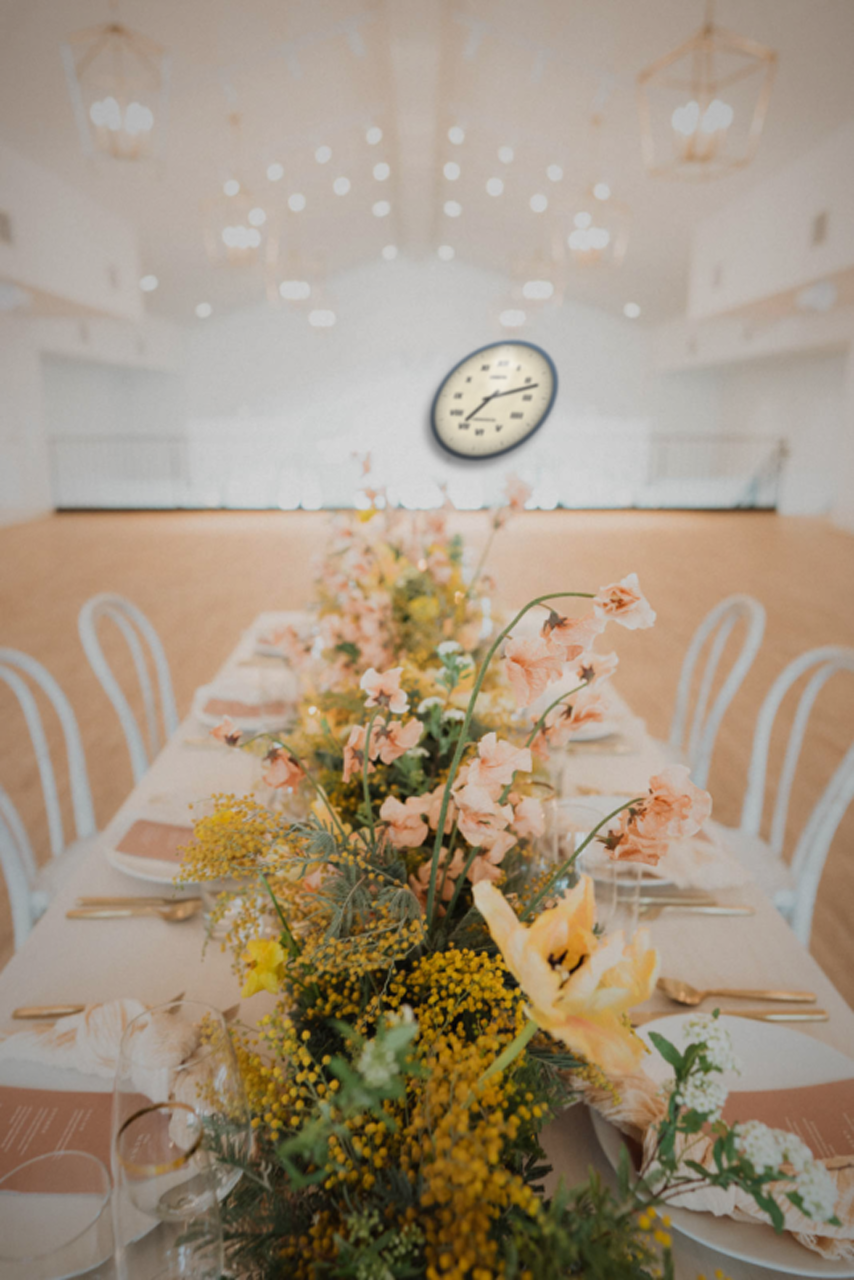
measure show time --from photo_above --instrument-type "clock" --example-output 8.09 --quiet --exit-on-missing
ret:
7.12
